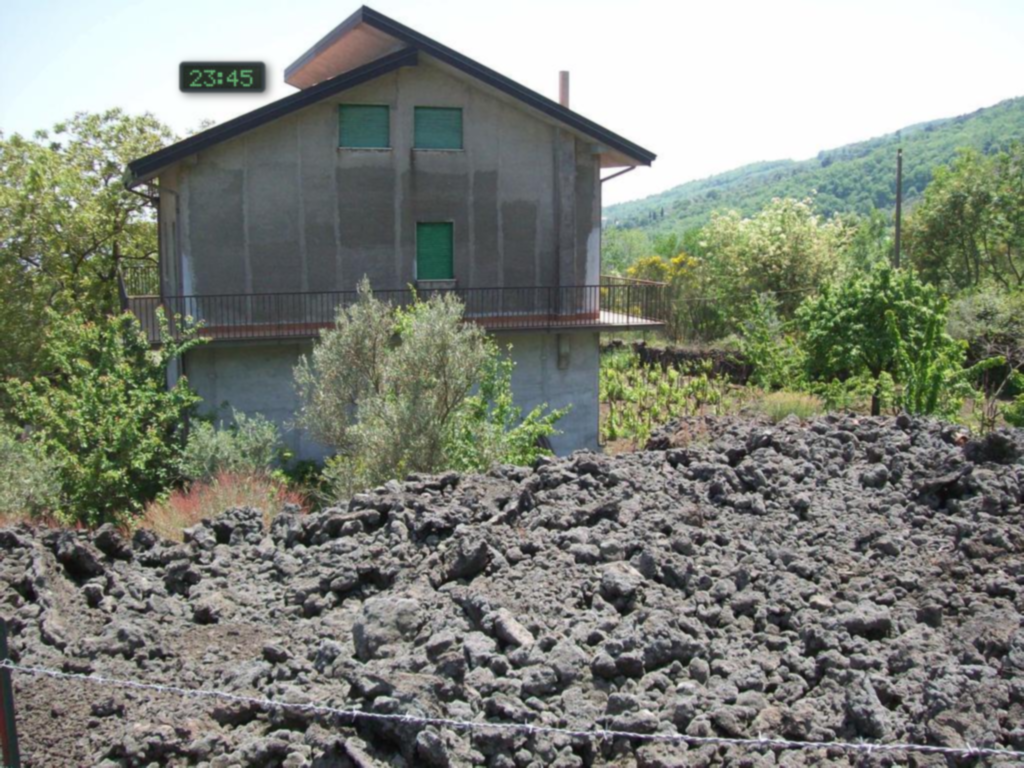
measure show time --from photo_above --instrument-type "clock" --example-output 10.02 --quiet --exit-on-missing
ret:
23.45
